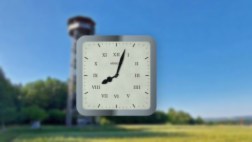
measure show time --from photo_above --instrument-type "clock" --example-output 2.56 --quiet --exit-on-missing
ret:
8.03
